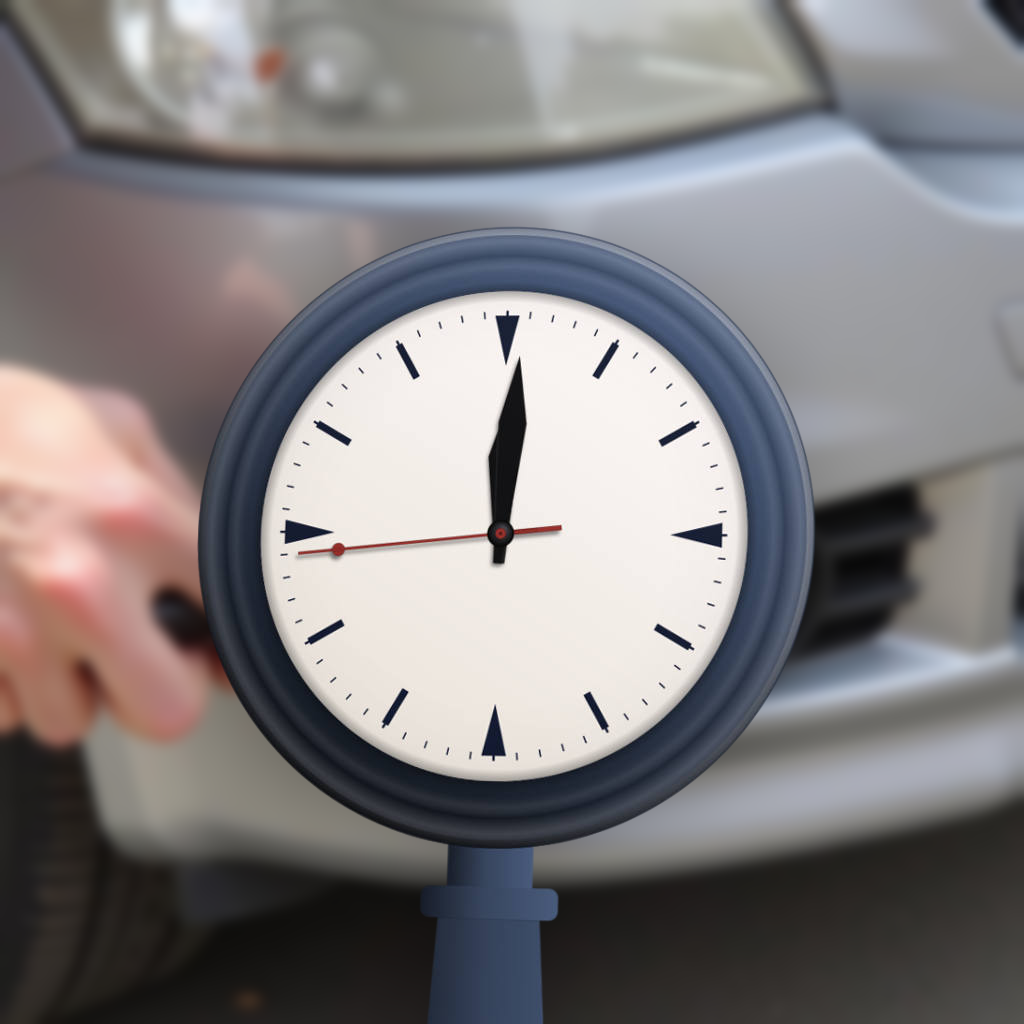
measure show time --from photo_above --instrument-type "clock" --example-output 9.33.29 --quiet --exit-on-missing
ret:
12.00.44
